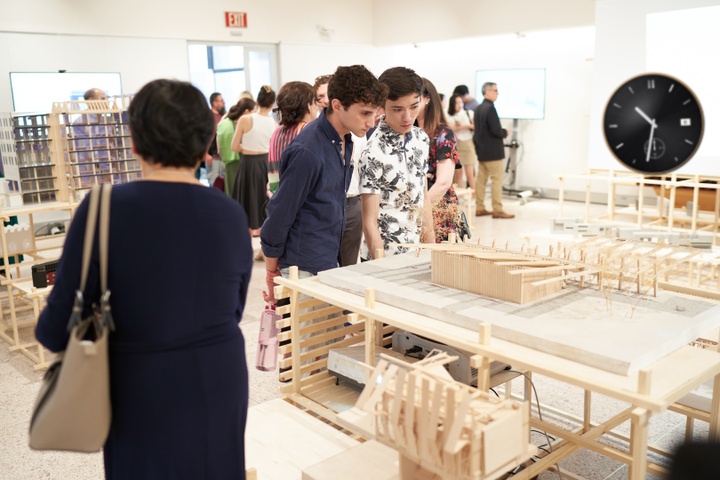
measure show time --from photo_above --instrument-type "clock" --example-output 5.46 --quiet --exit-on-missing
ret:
10.32
